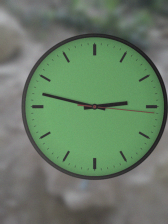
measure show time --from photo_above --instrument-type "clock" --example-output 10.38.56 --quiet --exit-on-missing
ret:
2.47.16
